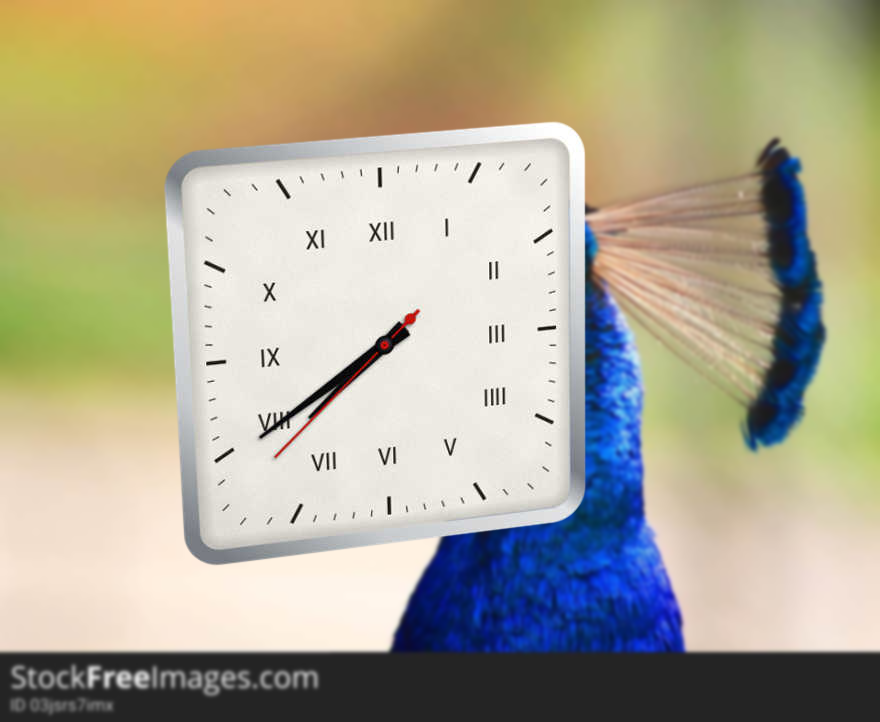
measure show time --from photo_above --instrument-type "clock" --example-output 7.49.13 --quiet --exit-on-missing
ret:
7.39.38
